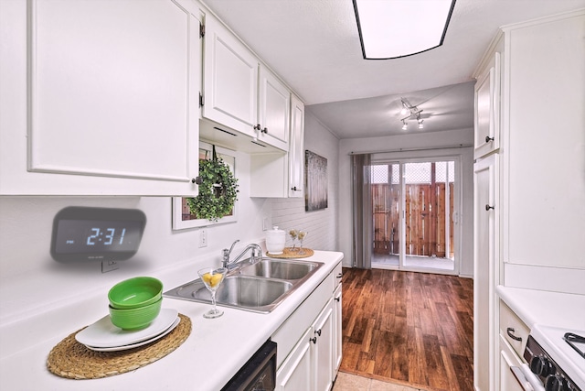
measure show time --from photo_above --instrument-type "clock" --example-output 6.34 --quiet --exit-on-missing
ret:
2.31
